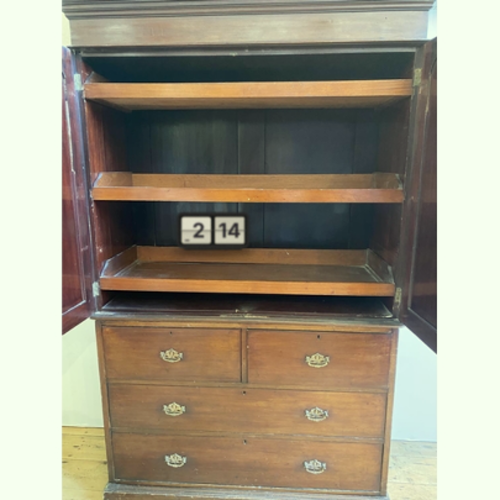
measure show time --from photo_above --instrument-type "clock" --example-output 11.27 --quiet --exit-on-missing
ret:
2.14
